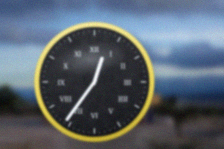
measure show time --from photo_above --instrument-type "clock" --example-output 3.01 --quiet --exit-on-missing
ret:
12.36
